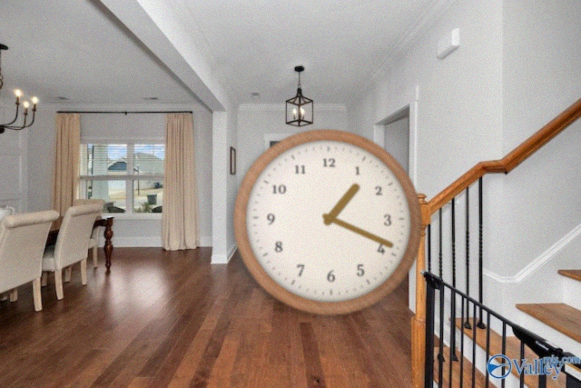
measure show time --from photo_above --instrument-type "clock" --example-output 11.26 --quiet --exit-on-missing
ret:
1.19
